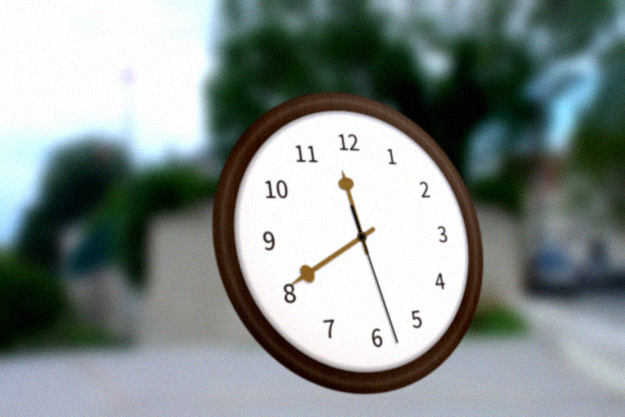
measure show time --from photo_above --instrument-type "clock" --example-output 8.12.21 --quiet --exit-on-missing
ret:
11.40.28
